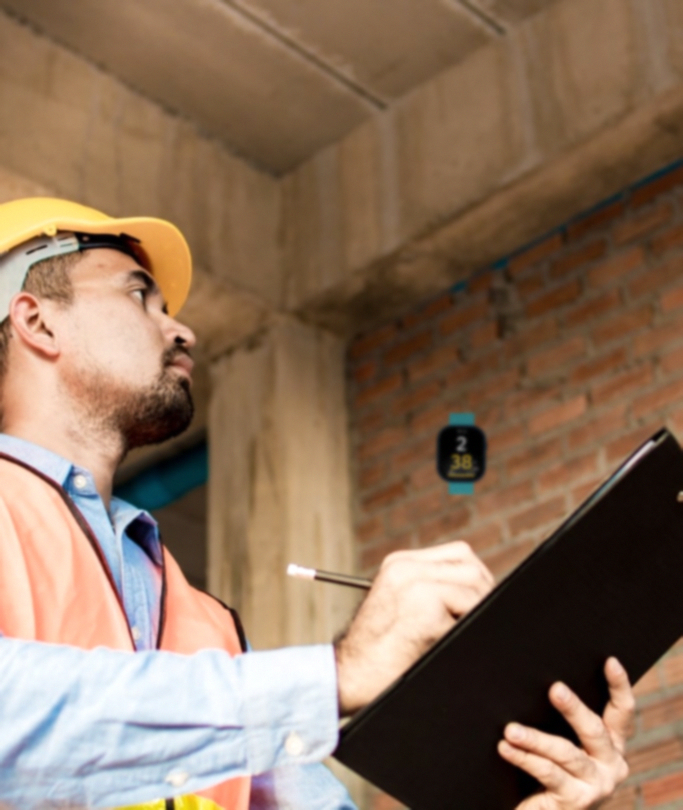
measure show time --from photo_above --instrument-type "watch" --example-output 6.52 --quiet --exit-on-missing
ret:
2.38
